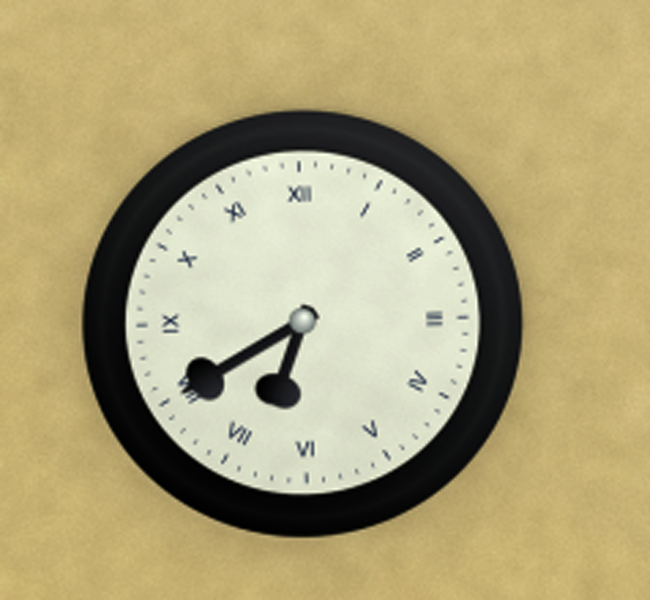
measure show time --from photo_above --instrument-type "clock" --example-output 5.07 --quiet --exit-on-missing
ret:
6.40
